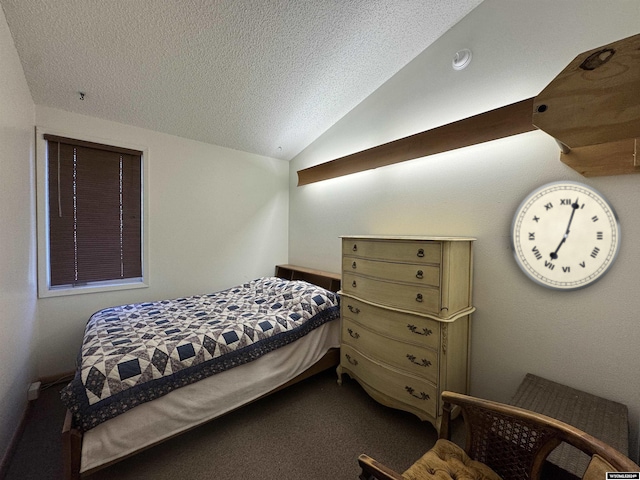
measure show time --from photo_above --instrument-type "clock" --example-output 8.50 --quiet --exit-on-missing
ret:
7.03
